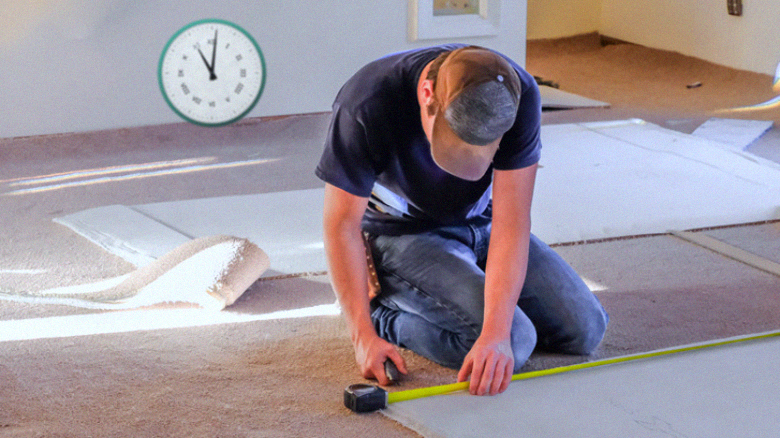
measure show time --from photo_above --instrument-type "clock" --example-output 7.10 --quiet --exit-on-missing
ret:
11.01
